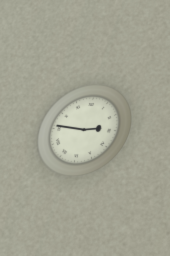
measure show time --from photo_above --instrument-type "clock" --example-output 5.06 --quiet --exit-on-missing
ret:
2.46
